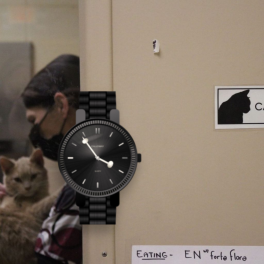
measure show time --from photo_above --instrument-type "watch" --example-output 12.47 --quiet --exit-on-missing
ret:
3.54
